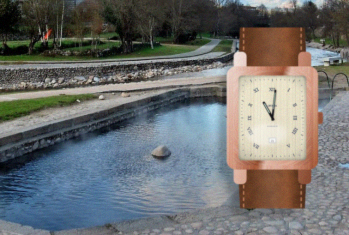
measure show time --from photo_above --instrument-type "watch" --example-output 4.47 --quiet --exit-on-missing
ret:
11.01
